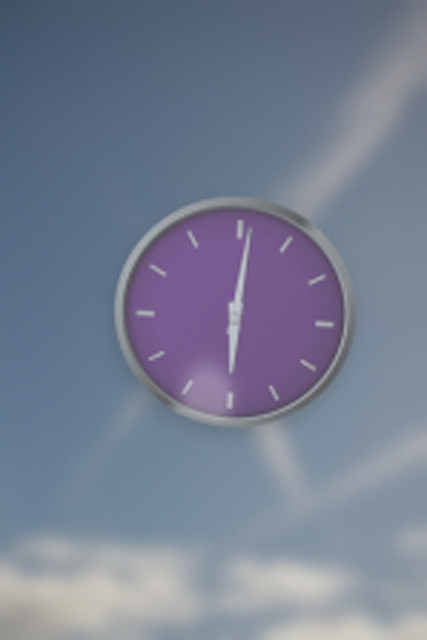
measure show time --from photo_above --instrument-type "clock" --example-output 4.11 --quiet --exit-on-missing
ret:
6.01
